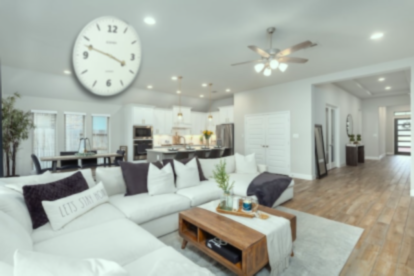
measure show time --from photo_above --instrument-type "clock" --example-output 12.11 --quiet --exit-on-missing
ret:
3.48
